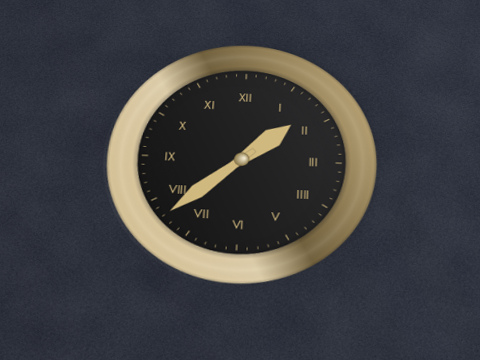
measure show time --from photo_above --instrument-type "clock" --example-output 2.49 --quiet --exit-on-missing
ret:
1.38
